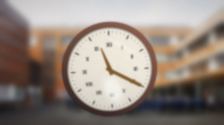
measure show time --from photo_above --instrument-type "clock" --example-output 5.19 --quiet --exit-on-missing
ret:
11.20
